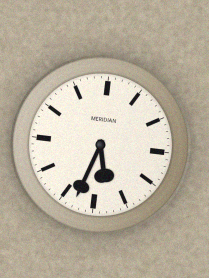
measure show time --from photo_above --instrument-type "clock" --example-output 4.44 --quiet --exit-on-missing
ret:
5.33
